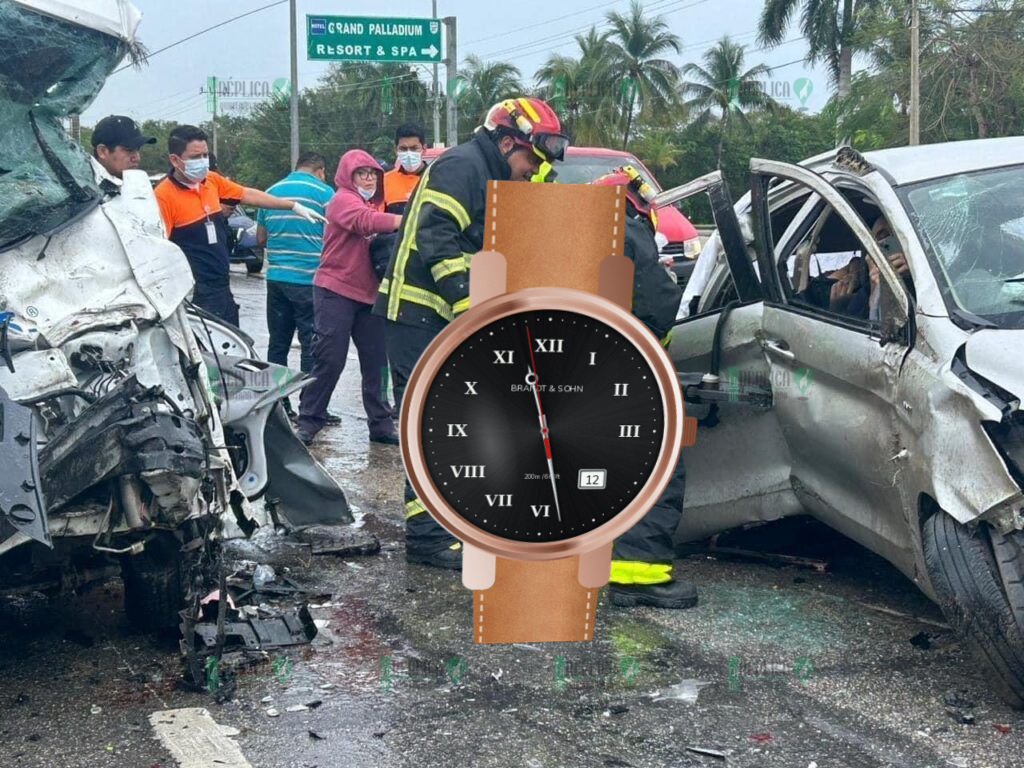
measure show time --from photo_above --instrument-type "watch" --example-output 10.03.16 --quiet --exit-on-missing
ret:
11.27.58
